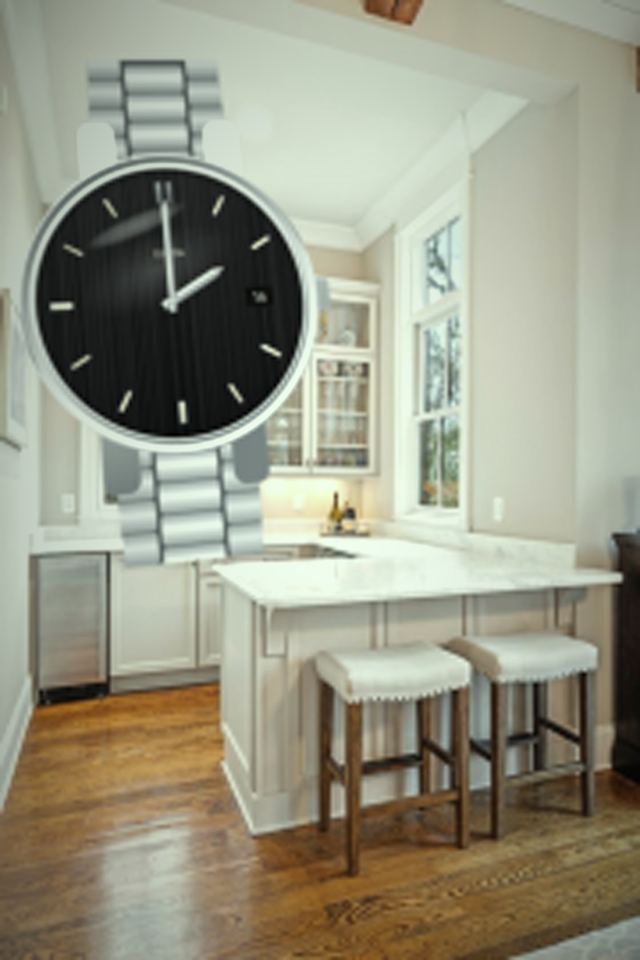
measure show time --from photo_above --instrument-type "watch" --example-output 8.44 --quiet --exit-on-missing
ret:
2.00
